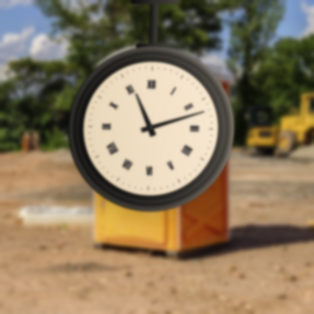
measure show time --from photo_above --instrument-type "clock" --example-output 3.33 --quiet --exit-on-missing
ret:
11.12
